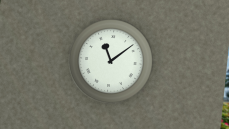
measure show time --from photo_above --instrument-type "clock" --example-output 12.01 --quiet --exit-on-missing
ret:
11.08
